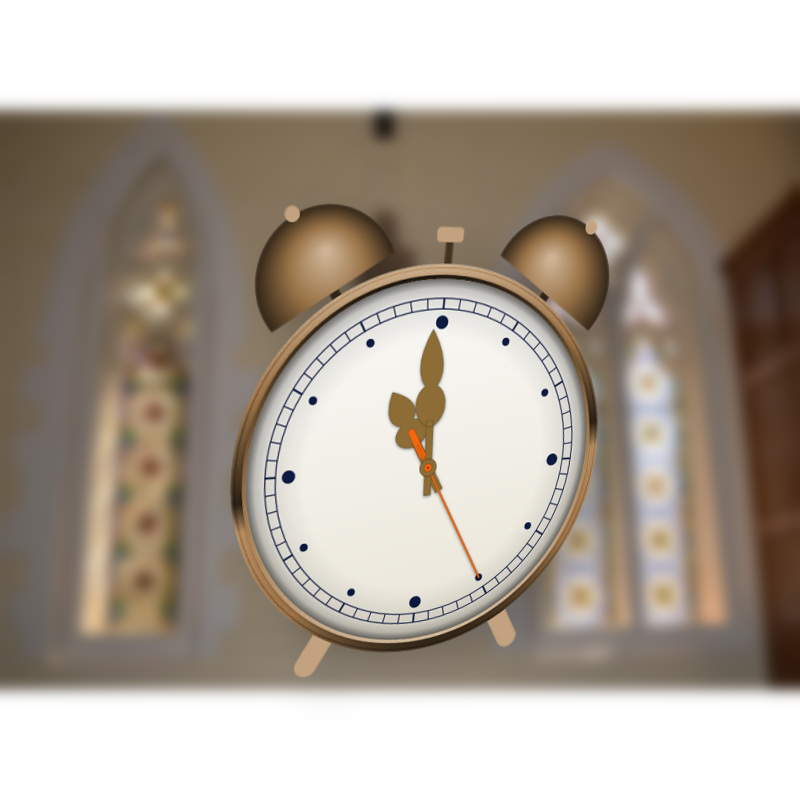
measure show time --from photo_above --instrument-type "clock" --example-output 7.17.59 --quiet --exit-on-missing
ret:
10.59.25
